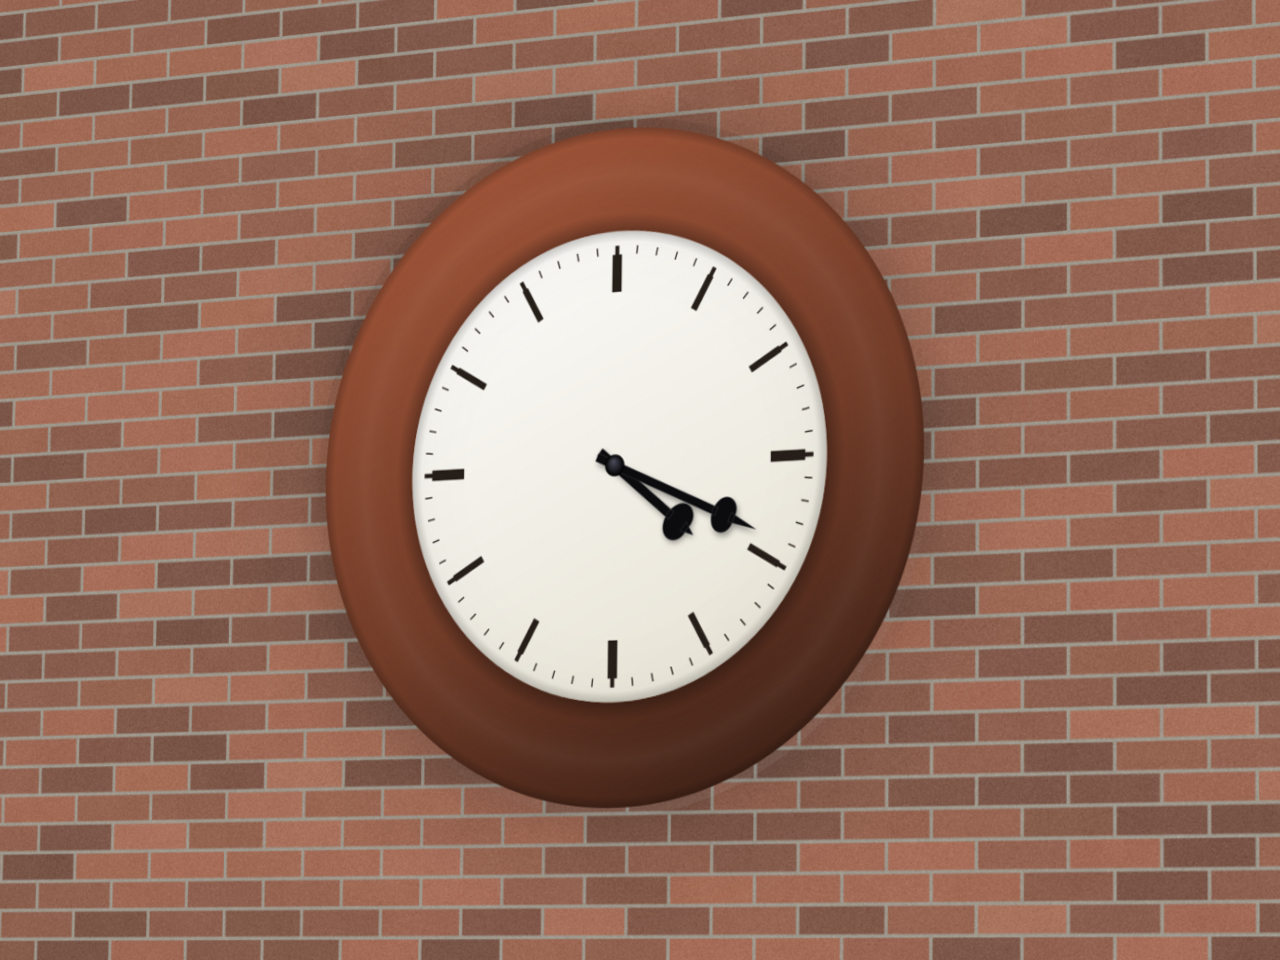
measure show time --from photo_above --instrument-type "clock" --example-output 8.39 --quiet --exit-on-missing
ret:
4.19
